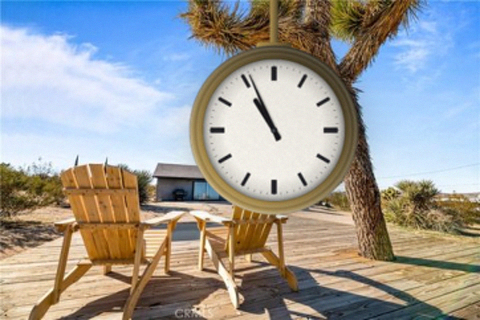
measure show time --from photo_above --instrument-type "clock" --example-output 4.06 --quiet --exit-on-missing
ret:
10.56
